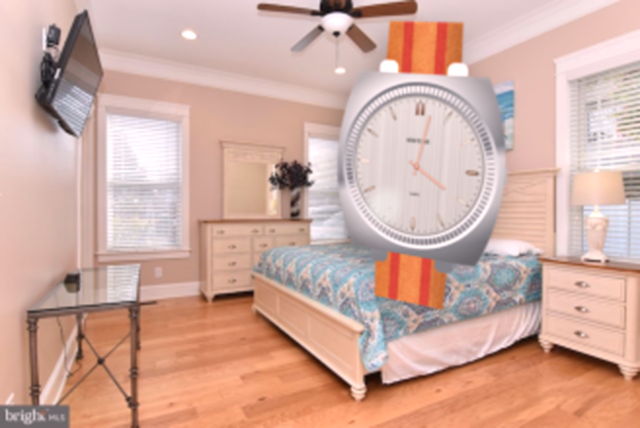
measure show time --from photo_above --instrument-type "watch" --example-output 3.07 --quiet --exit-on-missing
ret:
4.02
